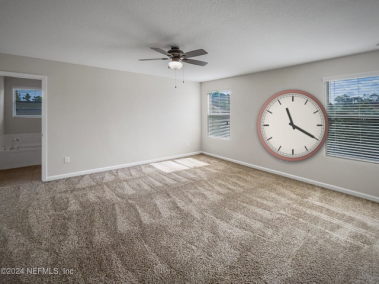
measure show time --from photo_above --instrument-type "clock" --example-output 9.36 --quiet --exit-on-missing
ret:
11.20
